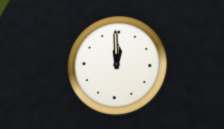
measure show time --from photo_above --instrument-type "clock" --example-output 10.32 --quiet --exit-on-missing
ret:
11.59
